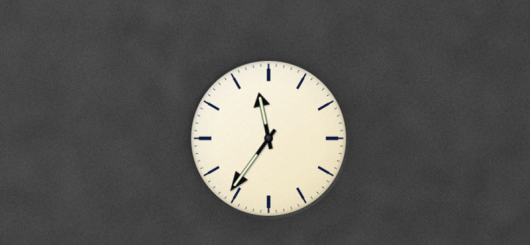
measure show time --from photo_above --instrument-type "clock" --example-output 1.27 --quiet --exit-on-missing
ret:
11.36
